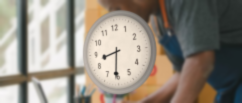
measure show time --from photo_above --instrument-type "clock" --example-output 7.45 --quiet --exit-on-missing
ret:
8.31
